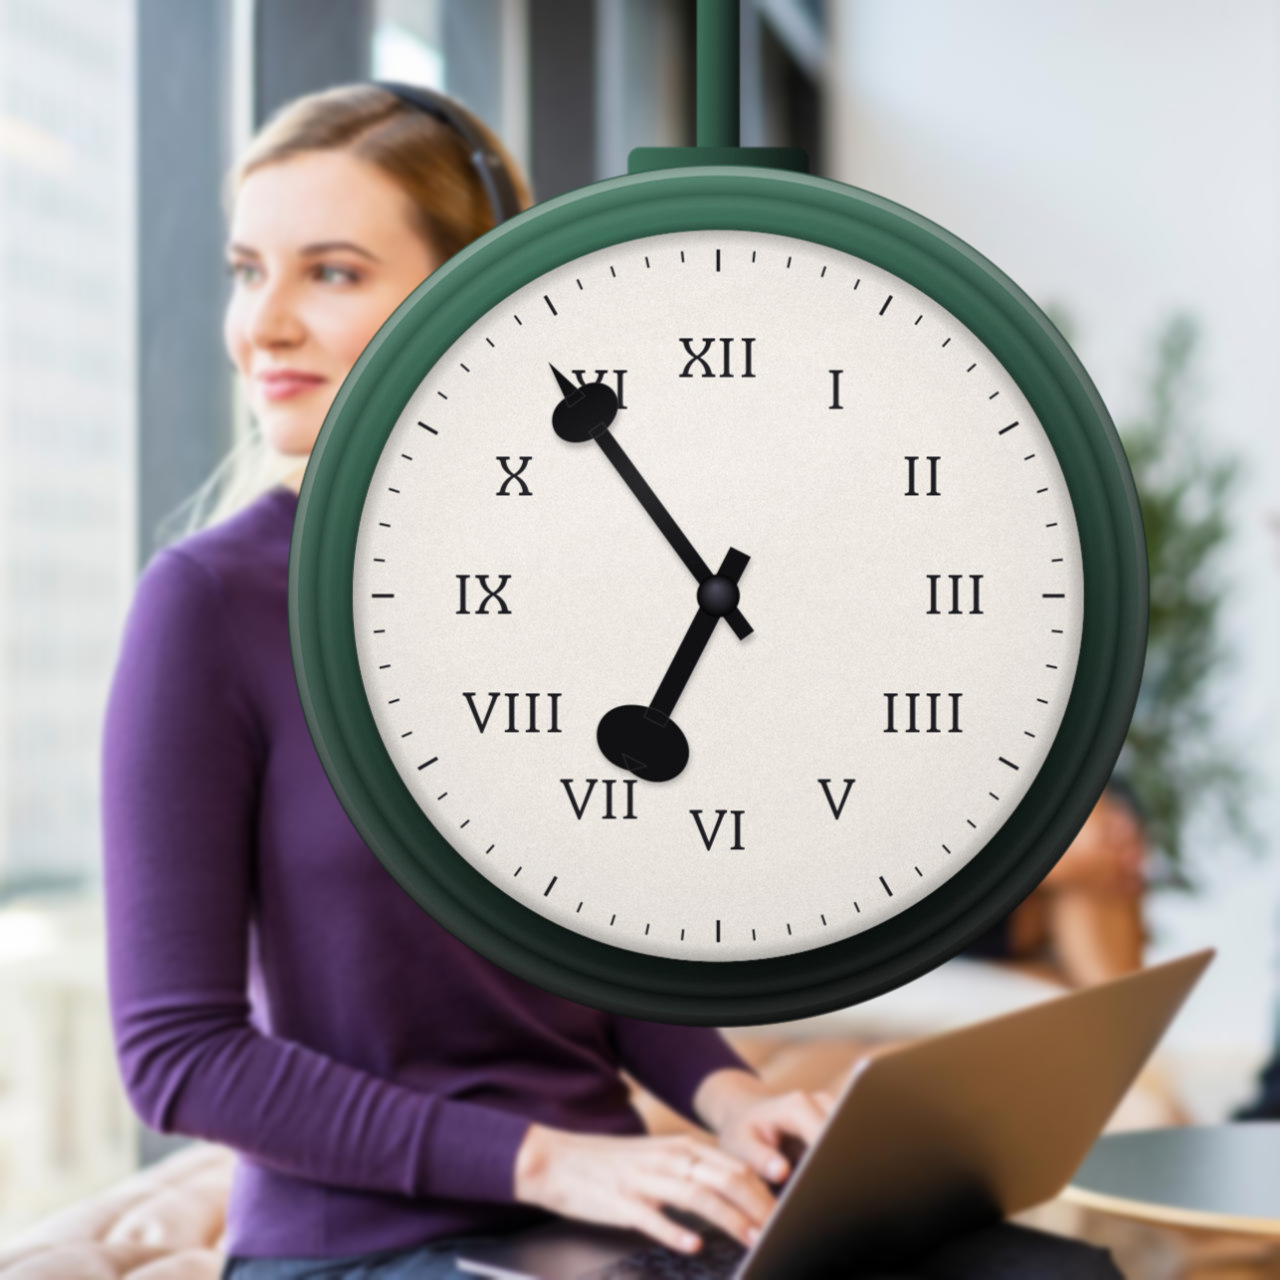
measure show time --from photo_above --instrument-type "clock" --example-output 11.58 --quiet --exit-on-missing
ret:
6.54
